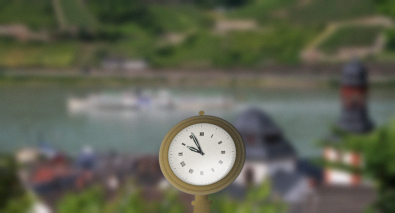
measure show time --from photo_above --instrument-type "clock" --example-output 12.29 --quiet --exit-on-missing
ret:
9.56
